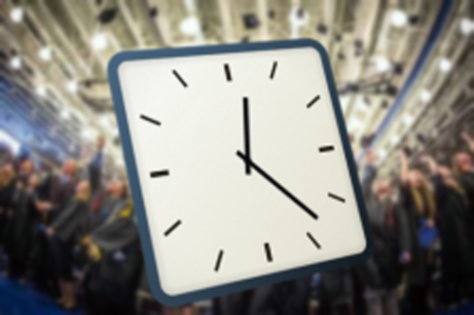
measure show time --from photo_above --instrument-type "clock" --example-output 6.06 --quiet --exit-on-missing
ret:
12.23
